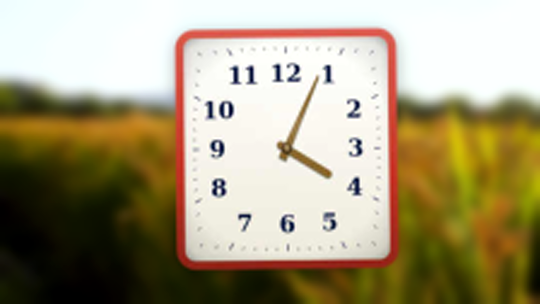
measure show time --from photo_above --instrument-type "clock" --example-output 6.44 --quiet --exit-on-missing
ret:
4.04
